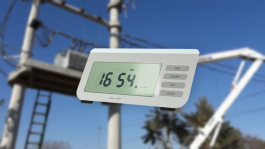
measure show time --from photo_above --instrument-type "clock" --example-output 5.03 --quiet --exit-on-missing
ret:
16.54
